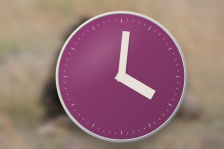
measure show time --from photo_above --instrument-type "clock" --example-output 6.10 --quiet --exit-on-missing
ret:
4.01
